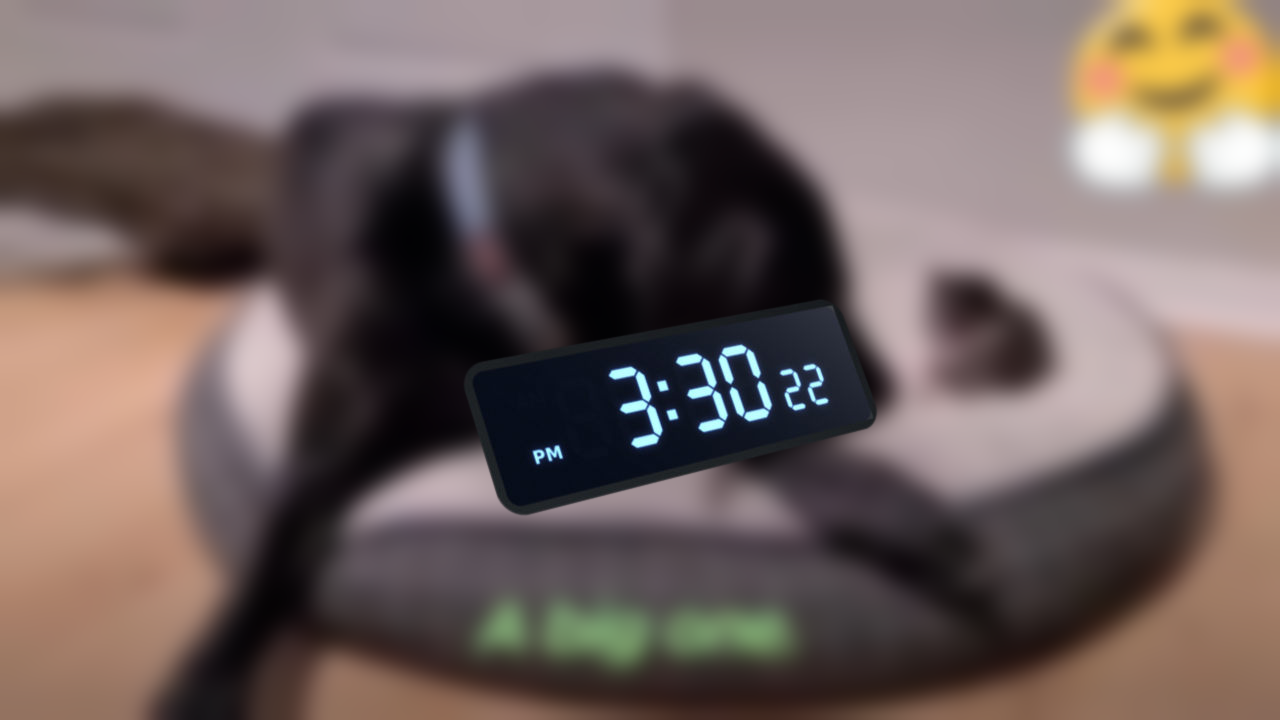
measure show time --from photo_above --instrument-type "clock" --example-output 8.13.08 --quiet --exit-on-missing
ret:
3.30.22
